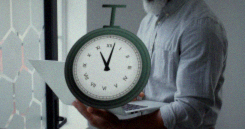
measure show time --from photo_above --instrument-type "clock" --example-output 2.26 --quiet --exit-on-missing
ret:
11.02
